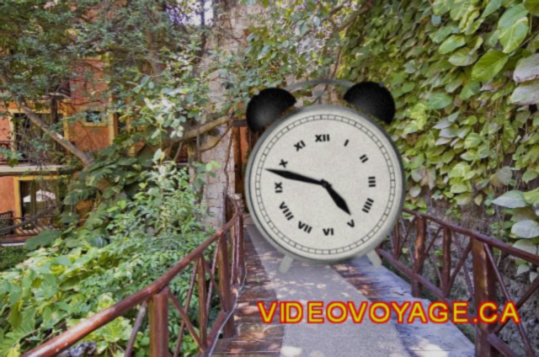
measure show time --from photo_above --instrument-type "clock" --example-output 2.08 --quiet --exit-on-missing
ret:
4.48
